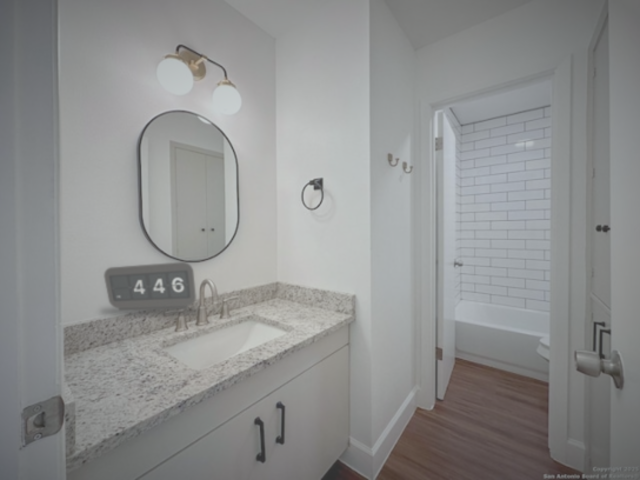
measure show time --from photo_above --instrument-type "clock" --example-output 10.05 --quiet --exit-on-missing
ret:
4.46
